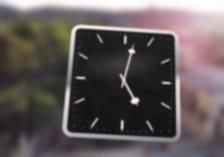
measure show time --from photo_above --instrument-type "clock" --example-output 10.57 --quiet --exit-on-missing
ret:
5.02
